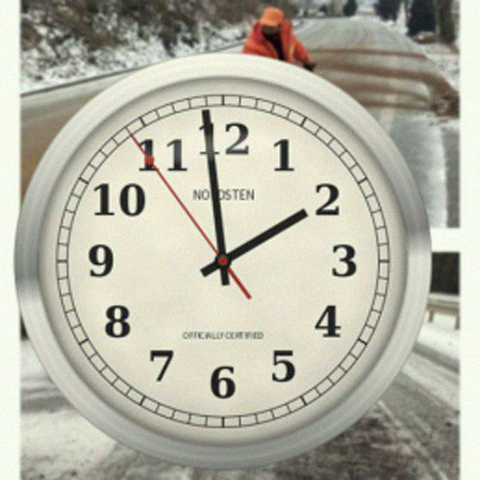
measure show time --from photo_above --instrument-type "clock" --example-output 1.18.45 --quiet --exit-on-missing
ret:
1.58.54
